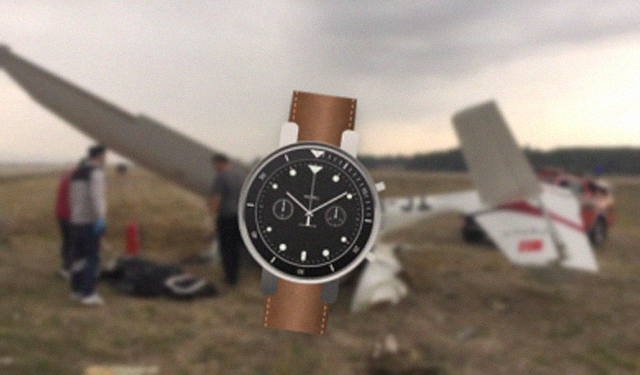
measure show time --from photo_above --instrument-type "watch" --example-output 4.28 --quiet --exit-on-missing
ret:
10.09
